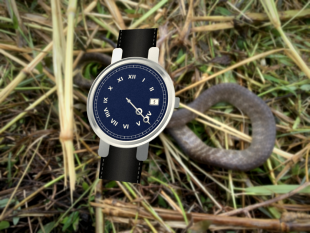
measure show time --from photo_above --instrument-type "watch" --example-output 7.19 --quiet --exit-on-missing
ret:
4.22
